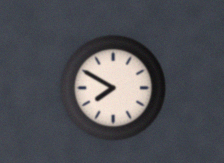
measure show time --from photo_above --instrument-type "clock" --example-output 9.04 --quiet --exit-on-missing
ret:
7.50
